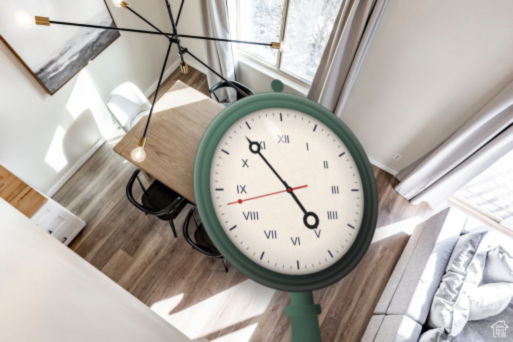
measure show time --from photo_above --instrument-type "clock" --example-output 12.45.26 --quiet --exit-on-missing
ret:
4.53.43
